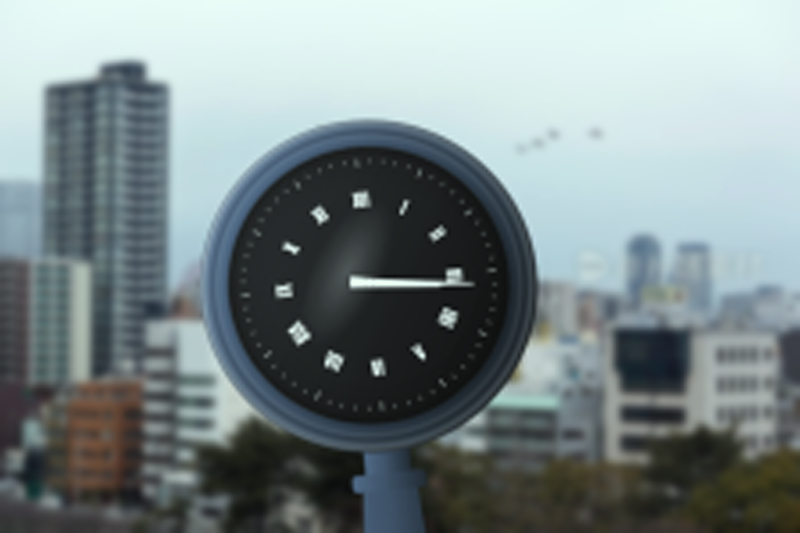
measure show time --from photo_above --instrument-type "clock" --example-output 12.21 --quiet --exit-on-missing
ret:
3.16
